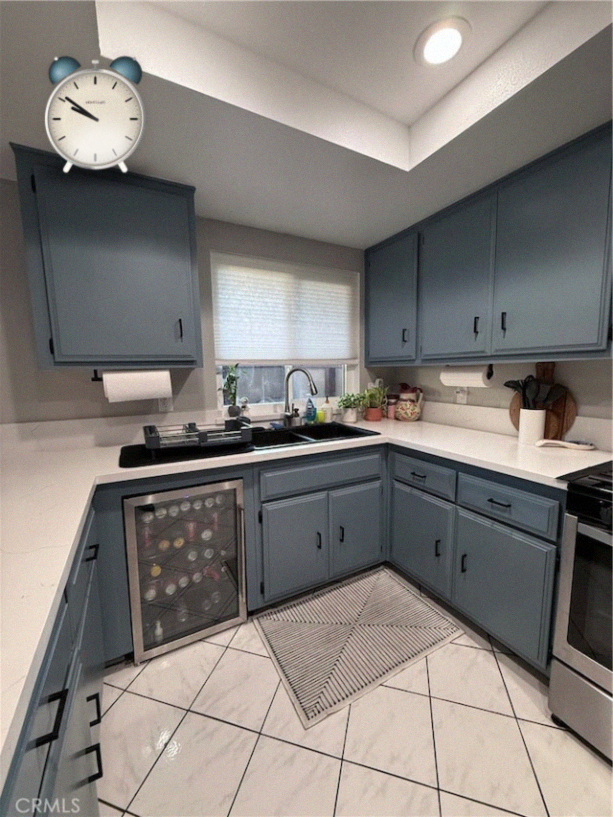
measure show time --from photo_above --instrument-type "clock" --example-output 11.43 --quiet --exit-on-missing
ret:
9.51
